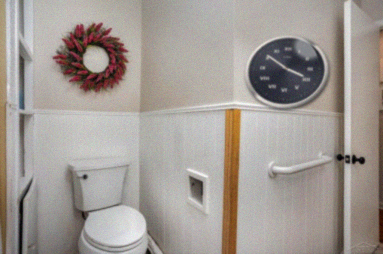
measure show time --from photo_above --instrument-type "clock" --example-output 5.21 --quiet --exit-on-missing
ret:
3.51
